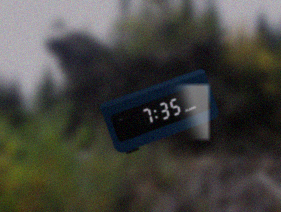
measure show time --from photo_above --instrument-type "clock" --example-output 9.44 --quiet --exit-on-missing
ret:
7.35
